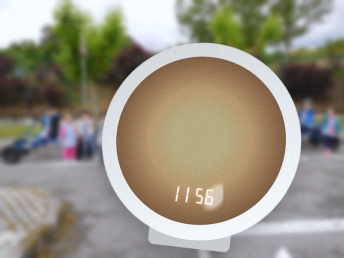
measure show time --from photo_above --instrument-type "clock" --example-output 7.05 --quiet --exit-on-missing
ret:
11.56
